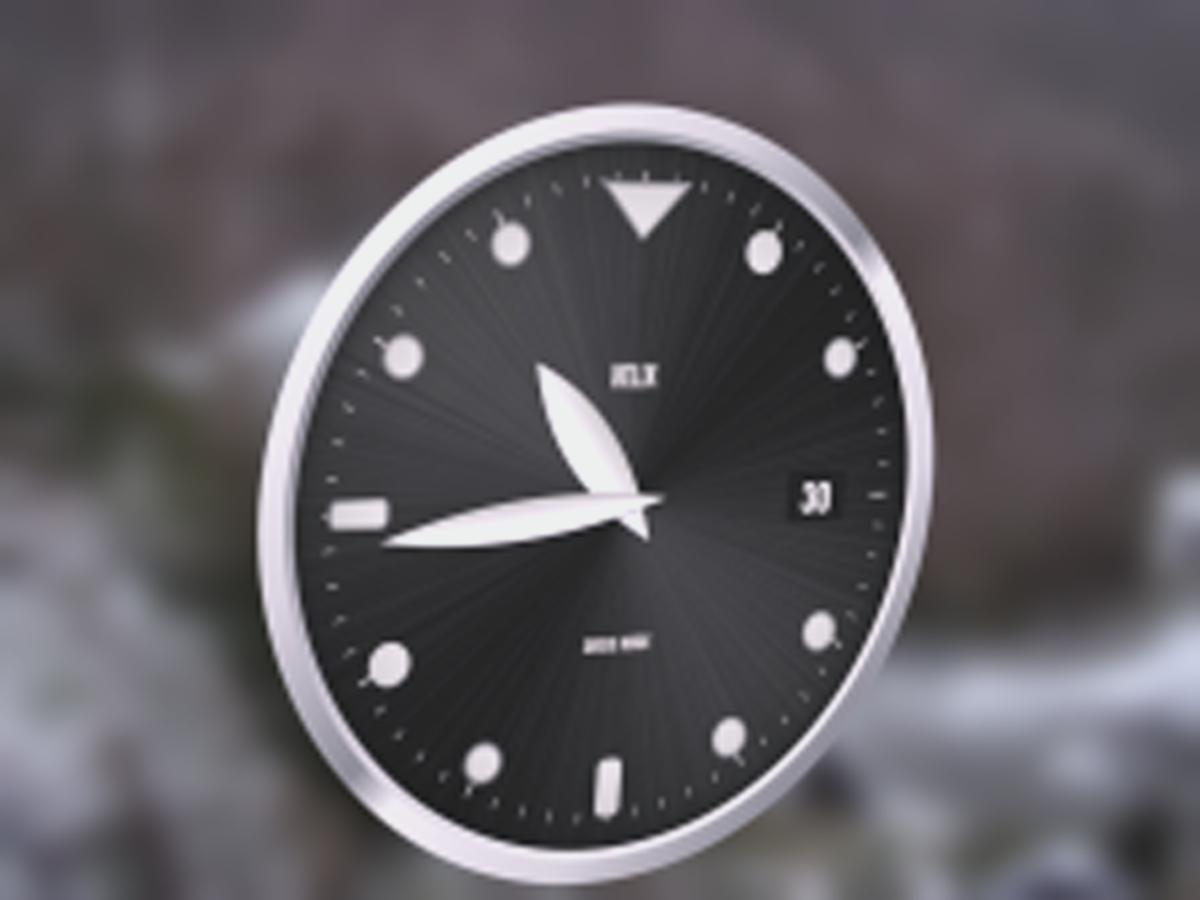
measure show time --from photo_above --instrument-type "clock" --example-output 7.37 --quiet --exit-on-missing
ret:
10.44
